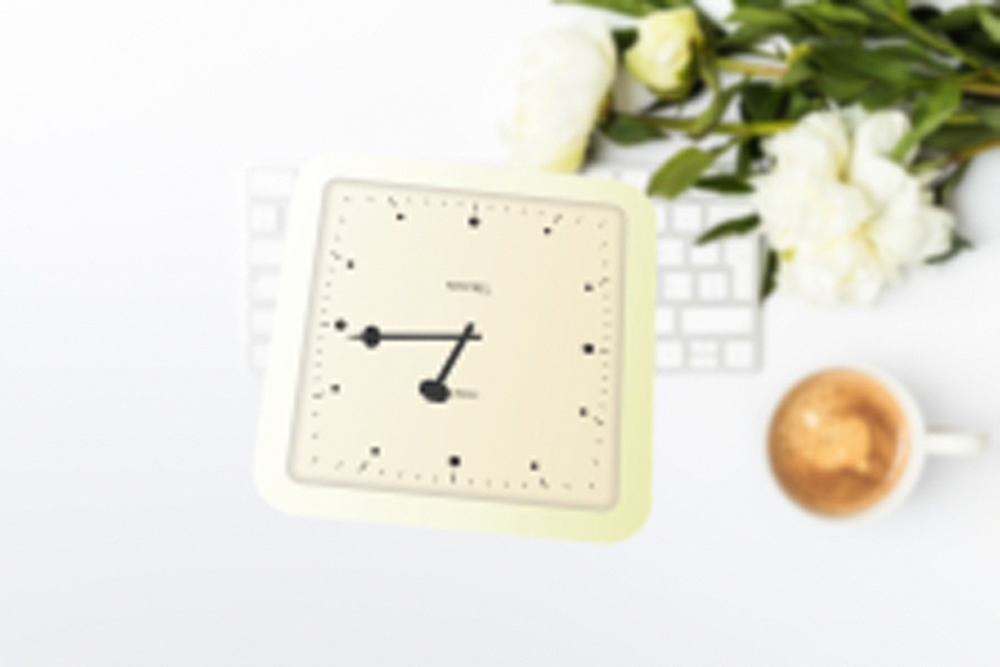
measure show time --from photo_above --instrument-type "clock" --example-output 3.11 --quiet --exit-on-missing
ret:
6.44
